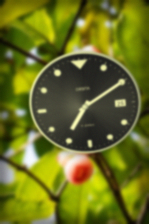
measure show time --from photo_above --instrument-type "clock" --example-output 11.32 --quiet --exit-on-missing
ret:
7.10
